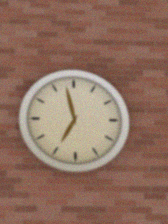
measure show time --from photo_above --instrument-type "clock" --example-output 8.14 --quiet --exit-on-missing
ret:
6.58
